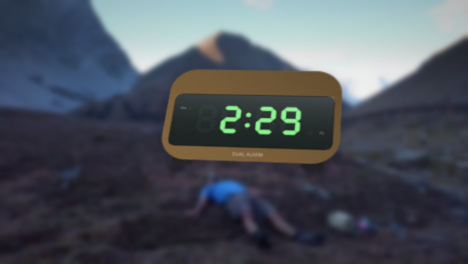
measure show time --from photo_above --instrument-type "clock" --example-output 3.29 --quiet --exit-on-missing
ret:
2.29
